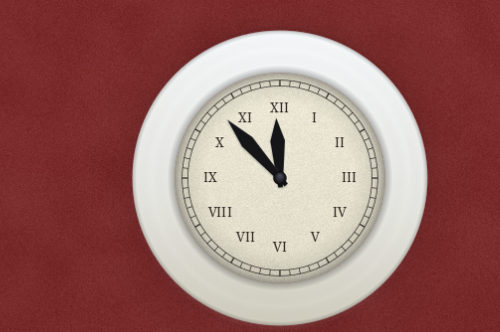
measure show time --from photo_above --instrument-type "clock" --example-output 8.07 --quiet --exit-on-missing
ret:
11.53
